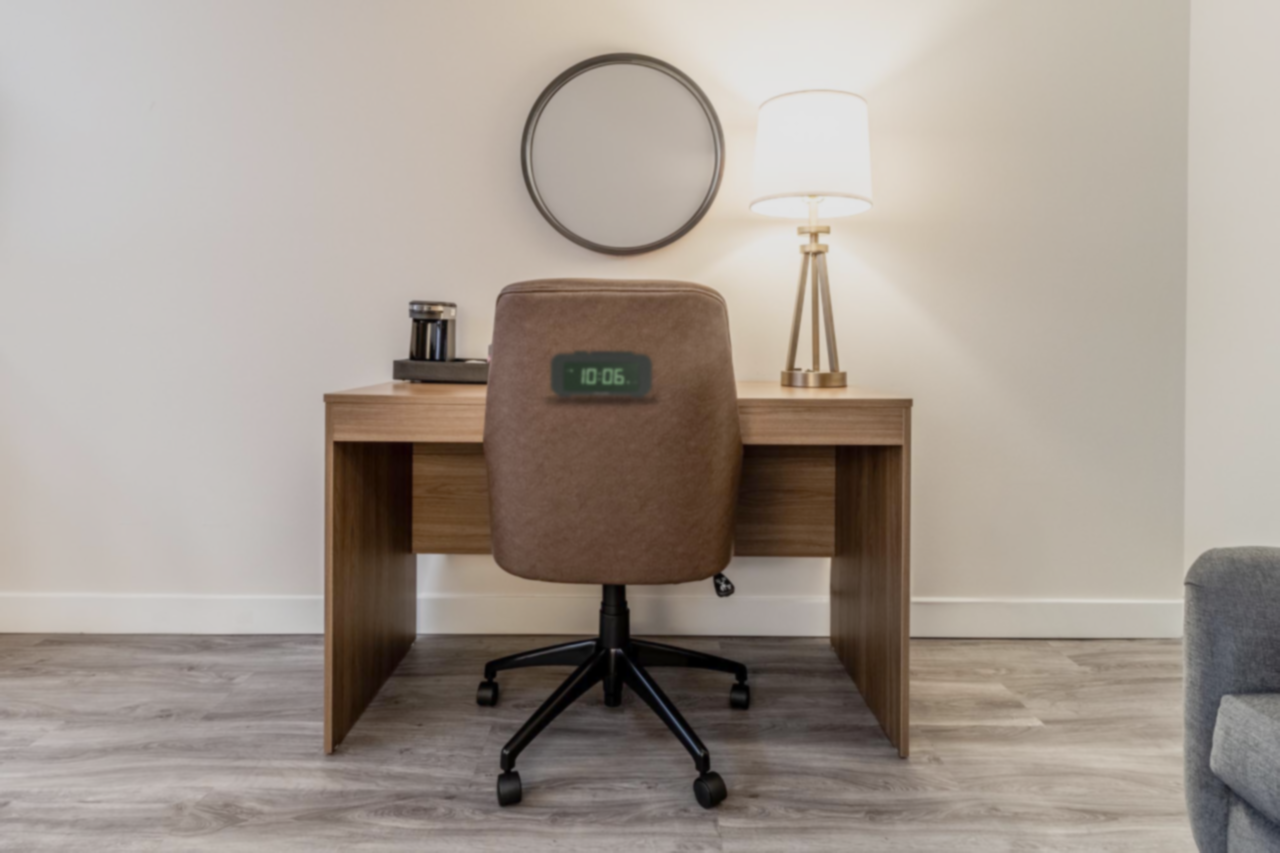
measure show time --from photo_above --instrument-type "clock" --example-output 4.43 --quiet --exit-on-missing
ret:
10.06
